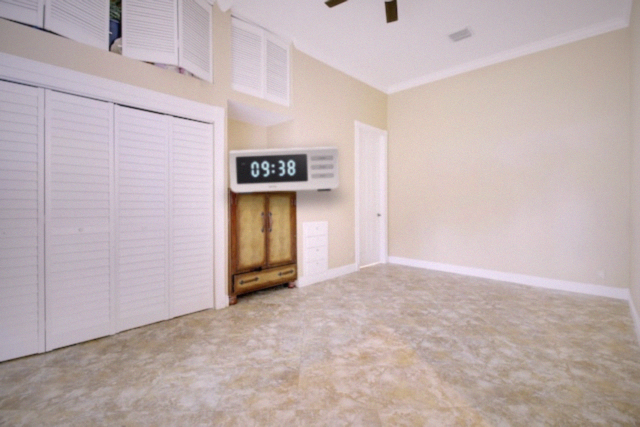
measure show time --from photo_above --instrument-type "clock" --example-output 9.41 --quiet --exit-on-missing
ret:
9.38
